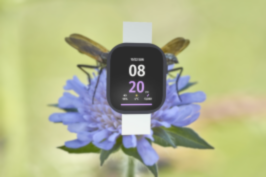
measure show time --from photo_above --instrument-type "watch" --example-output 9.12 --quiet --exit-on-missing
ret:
8.20
